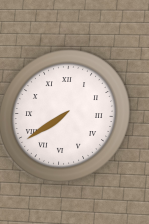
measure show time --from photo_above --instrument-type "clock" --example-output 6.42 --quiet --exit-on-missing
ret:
7.39
